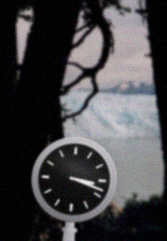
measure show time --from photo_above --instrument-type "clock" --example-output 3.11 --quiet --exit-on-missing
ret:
3.18
